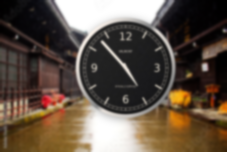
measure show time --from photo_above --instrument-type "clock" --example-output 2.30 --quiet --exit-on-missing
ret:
4.53
